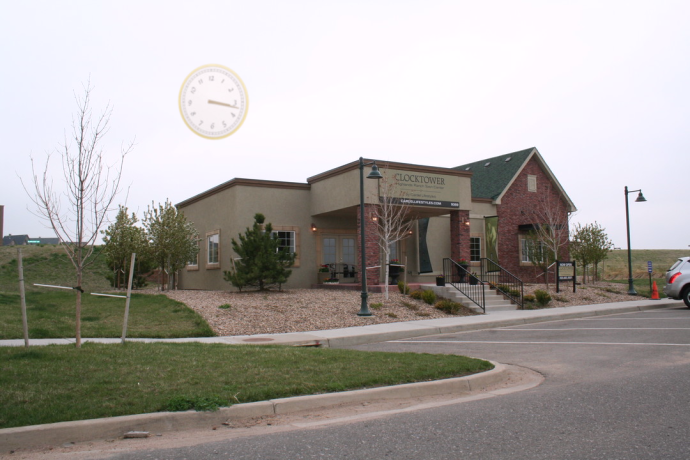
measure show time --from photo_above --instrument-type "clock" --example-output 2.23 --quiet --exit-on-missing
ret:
3.17
